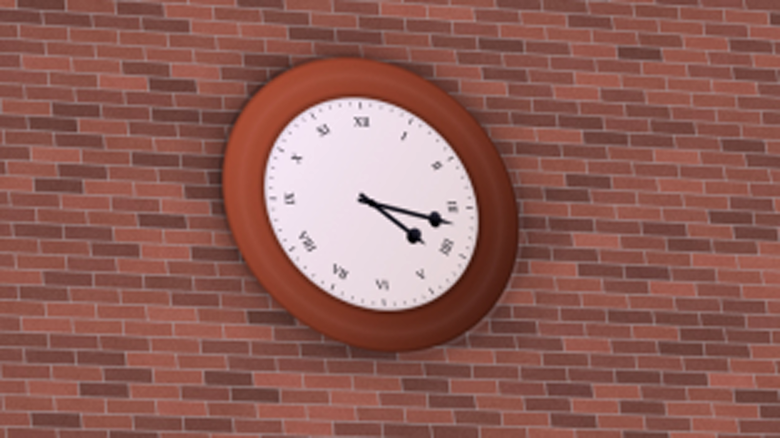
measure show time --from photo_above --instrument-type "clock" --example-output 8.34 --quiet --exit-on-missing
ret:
4.17
